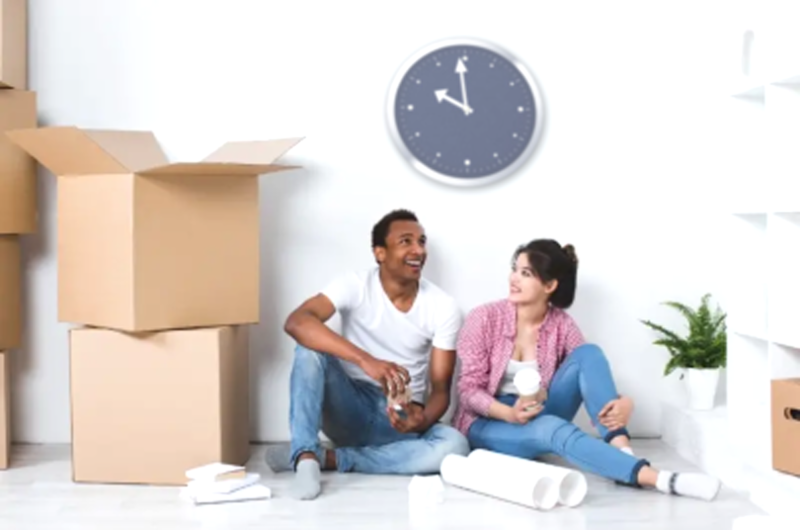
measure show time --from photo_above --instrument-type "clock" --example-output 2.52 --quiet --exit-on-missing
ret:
9.59
